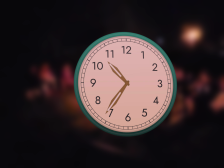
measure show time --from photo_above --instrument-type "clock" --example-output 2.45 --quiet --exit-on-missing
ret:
10.36
